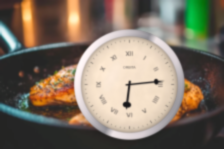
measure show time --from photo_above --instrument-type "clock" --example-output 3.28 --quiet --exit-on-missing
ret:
6.14
